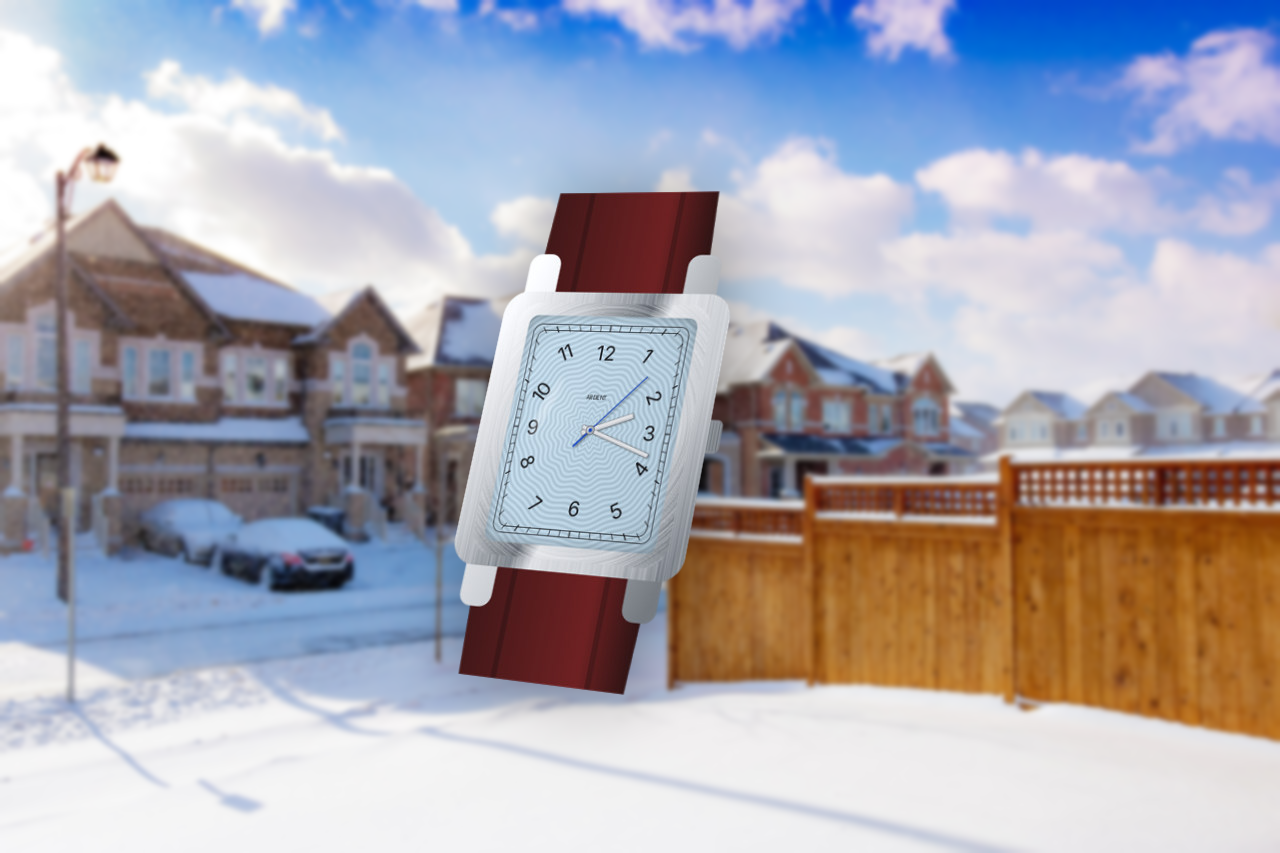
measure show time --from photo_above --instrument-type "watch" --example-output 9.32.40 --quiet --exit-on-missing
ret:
2.18.07
